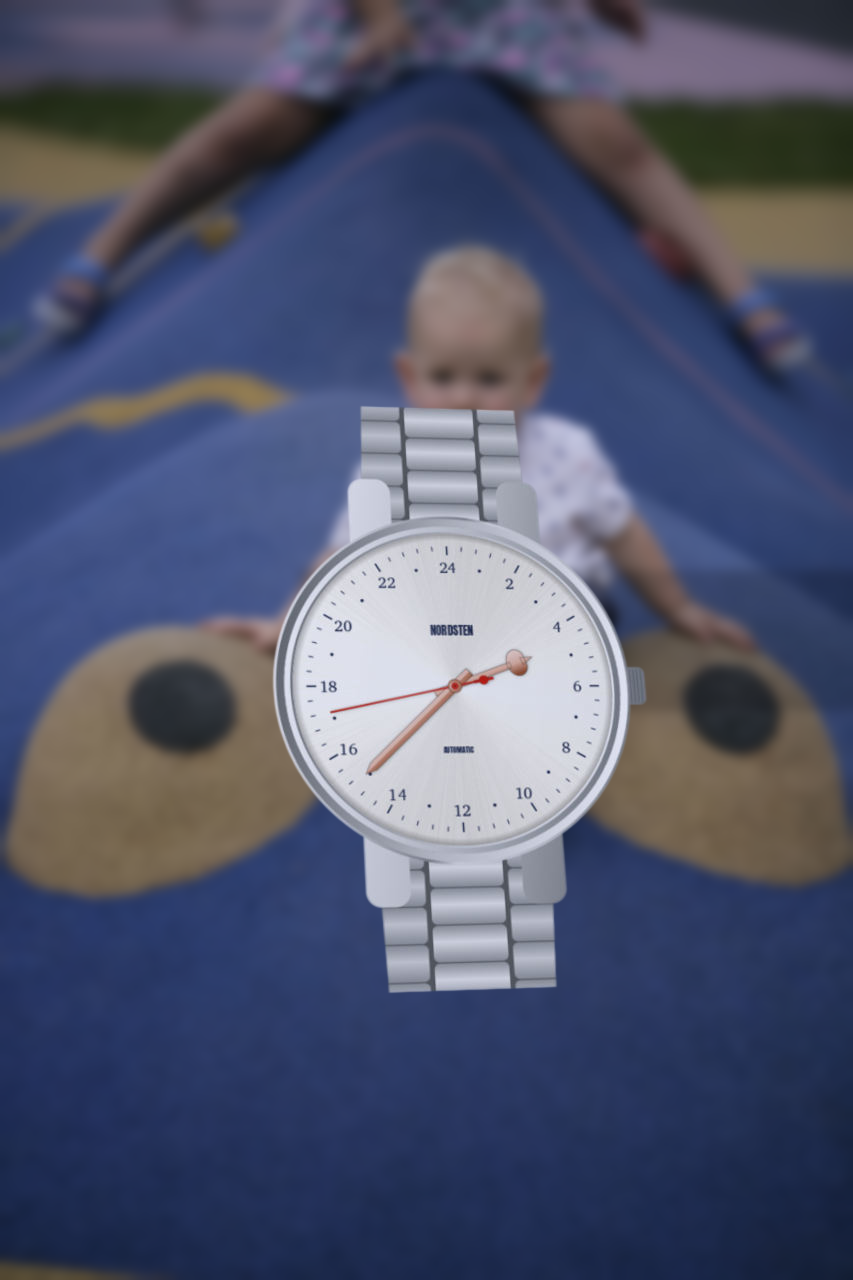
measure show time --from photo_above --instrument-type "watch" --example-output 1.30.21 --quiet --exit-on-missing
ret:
4.37.43
